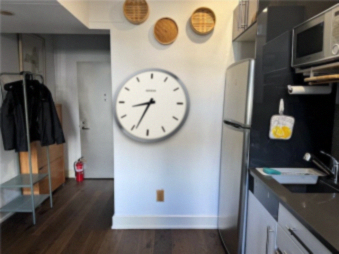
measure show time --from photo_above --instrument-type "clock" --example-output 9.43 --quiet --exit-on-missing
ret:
8.34
